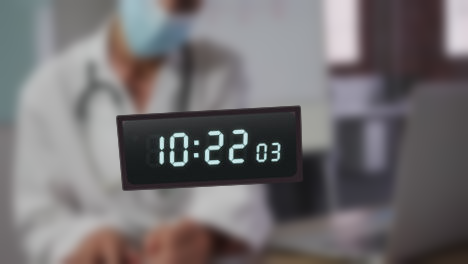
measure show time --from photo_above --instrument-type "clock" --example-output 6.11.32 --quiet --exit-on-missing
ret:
10.22.03
